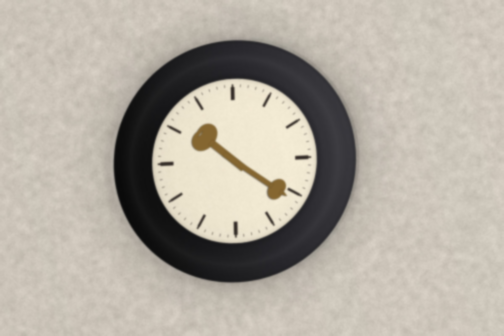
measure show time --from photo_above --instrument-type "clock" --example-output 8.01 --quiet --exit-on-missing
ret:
10.21
